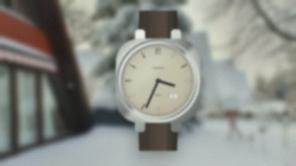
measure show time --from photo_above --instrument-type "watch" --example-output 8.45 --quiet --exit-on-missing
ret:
3.34
